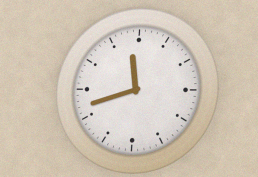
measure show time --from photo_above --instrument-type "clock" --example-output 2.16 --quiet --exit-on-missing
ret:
11.42
